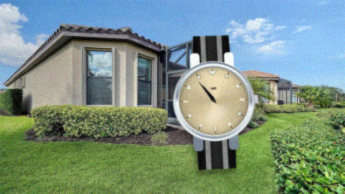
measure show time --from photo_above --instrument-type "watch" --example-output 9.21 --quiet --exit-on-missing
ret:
10.54
